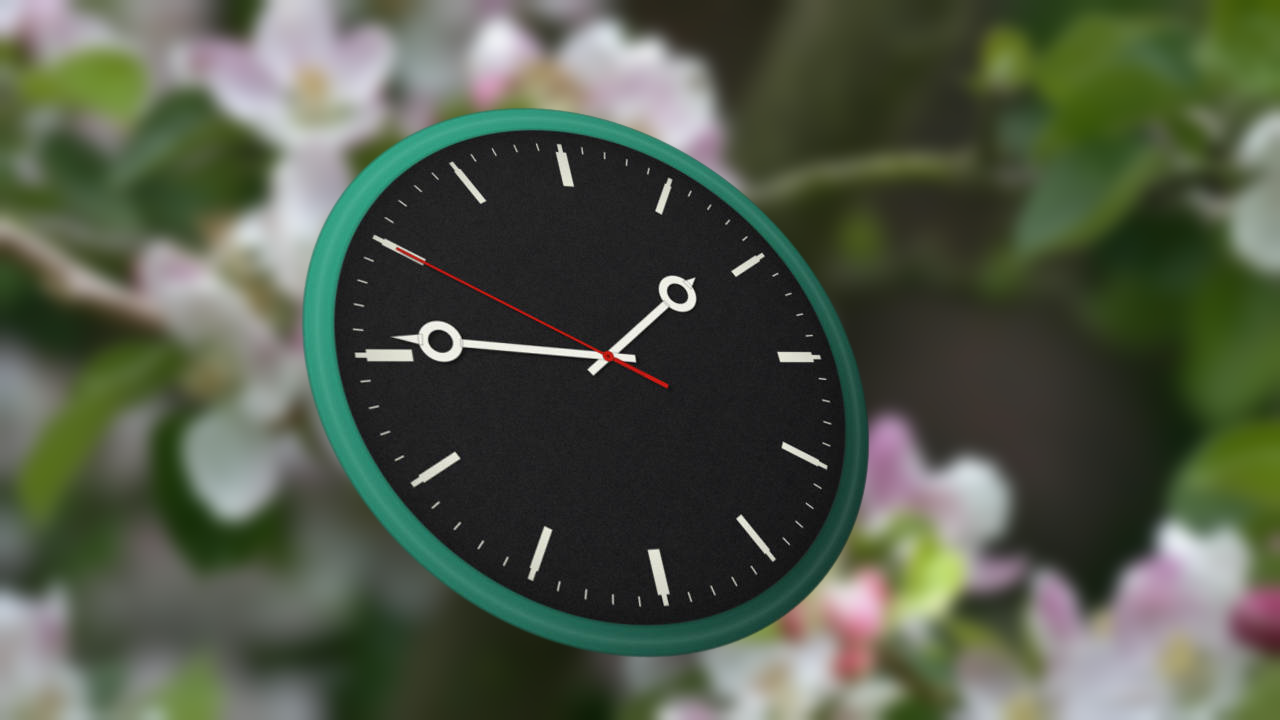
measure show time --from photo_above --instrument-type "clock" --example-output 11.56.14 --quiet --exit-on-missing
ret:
1.45.50
